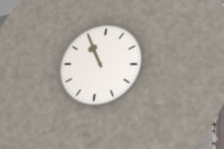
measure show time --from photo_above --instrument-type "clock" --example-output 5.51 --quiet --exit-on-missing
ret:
10.55
